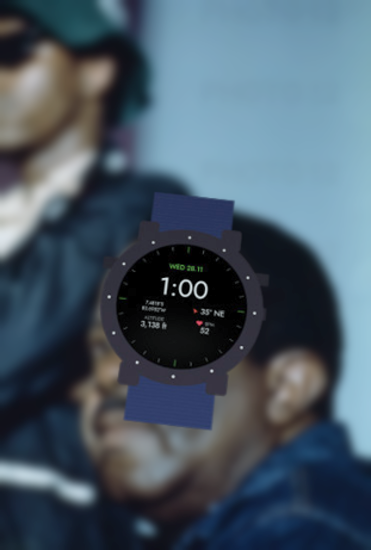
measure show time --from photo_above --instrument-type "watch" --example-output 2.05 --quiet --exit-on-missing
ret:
1.00
